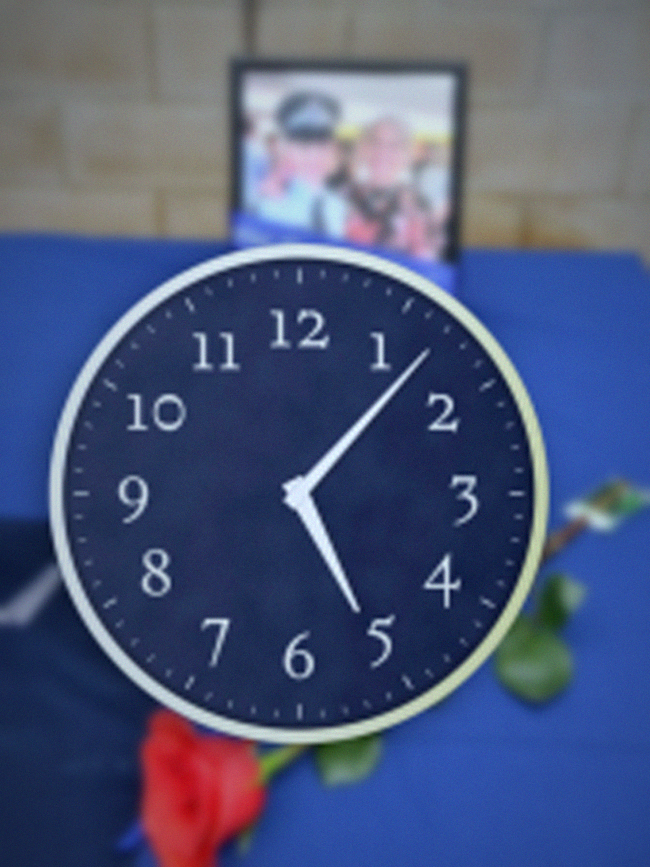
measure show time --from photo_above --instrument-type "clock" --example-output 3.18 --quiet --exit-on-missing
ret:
5.07
